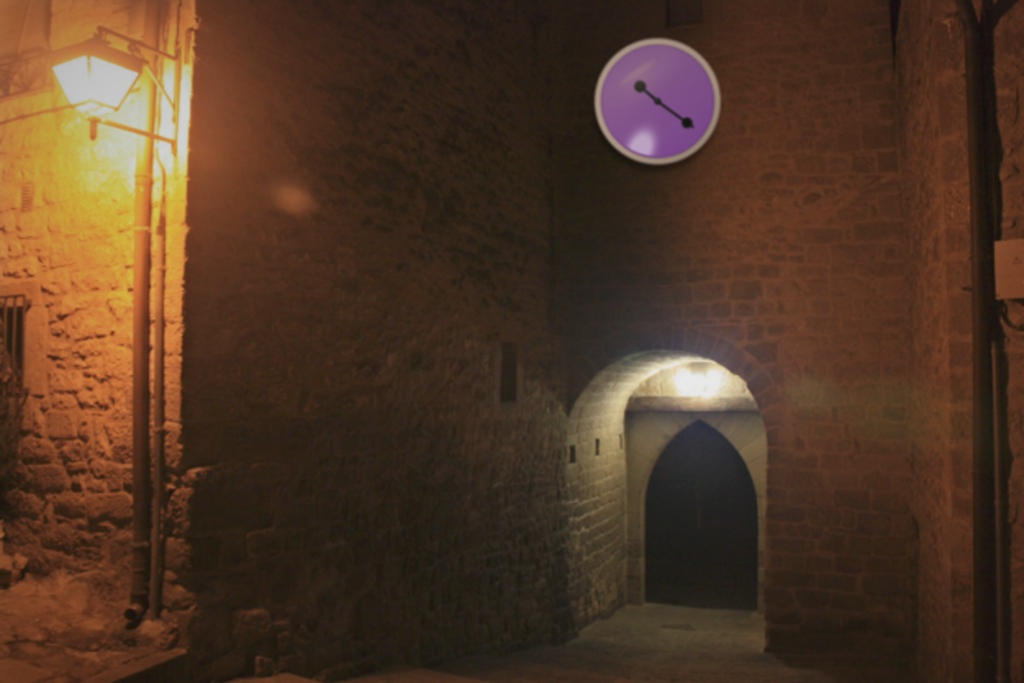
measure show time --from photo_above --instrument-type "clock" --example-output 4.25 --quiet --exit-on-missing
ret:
10.21
